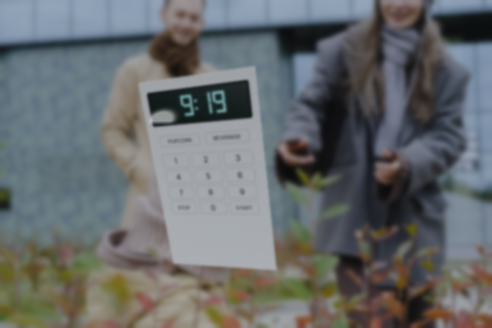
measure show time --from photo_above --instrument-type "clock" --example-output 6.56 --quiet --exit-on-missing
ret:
9.19
